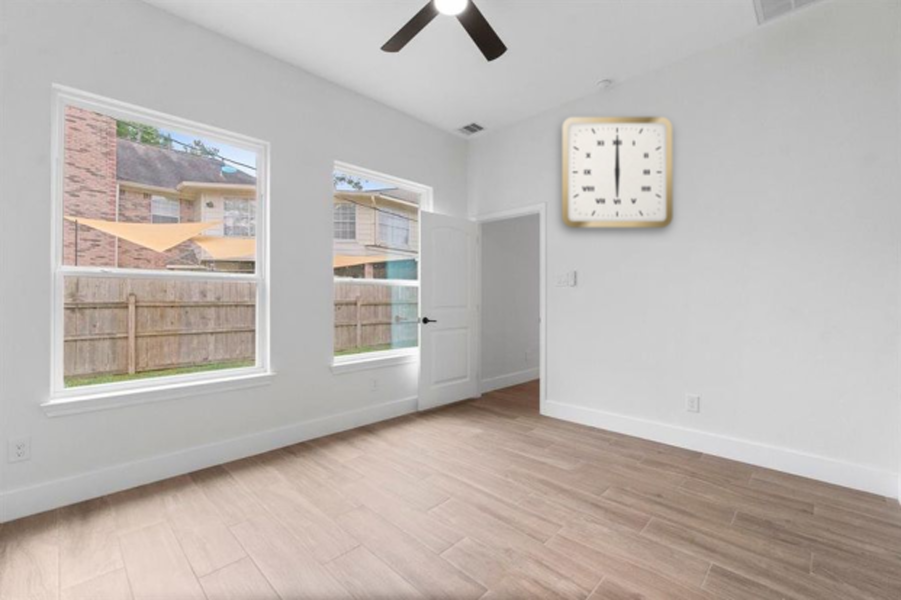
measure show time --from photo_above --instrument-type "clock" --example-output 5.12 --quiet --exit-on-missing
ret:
6.00
